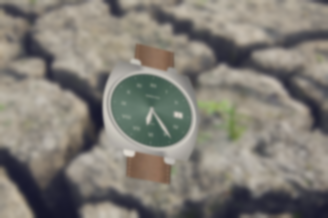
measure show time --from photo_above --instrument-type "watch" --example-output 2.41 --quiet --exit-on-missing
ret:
6.24
